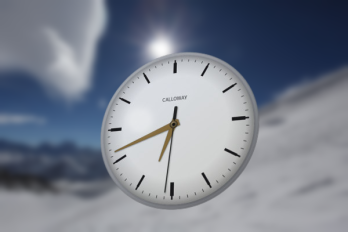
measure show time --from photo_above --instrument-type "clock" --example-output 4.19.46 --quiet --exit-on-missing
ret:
6.41.31
